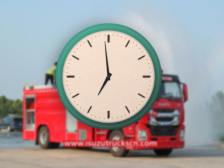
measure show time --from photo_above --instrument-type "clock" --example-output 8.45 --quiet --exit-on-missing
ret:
6.59
